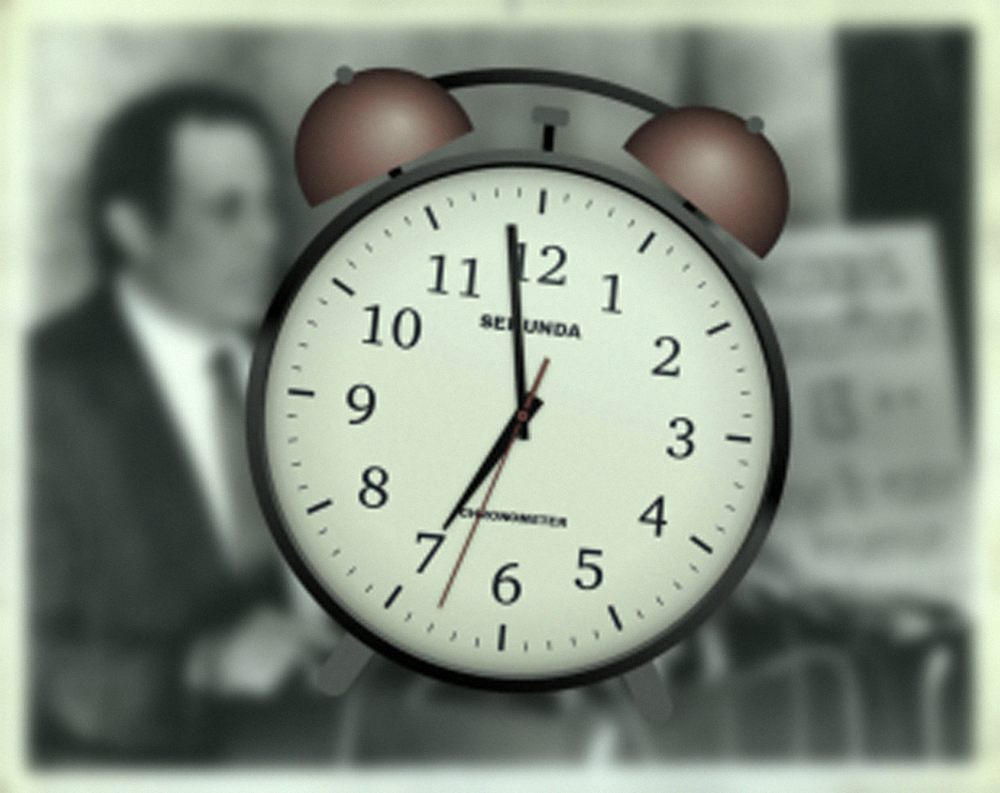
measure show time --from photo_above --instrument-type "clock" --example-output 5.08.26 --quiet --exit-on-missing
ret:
6.58.33
